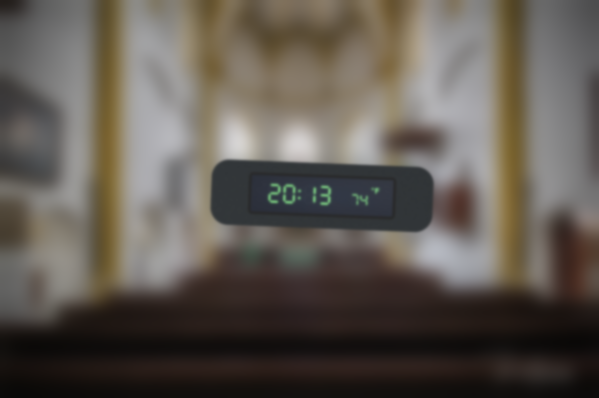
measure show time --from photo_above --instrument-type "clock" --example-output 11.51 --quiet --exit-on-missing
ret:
20.13
